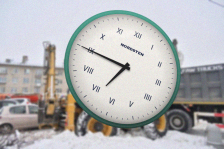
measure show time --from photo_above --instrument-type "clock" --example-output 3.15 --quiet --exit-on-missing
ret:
6.45
